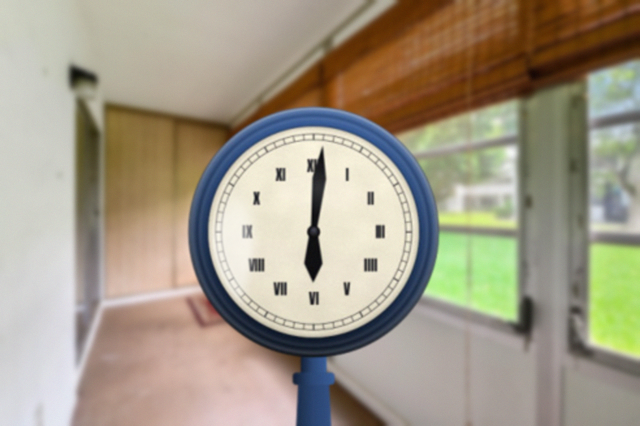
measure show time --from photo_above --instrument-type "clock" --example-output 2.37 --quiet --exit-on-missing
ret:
6.01
